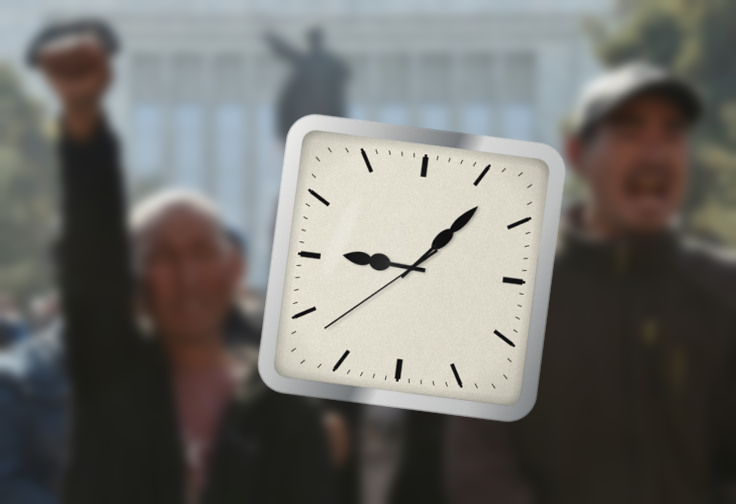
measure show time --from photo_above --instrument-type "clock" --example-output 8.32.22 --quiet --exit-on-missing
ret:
9.06.38
